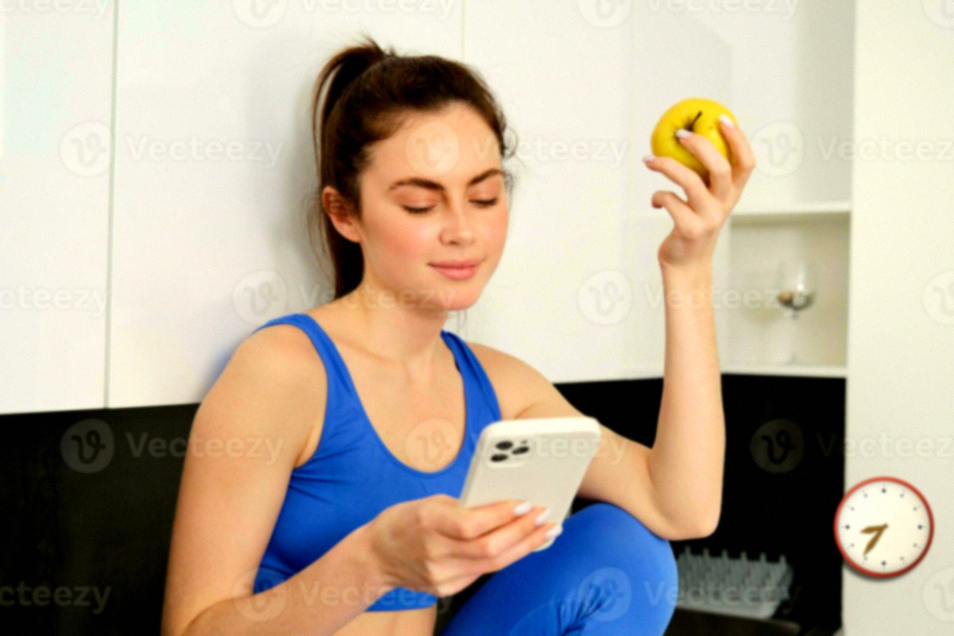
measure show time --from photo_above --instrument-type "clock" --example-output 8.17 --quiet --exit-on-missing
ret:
8.36
